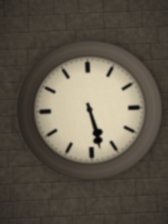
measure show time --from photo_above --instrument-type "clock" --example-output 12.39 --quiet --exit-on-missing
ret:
5.28
